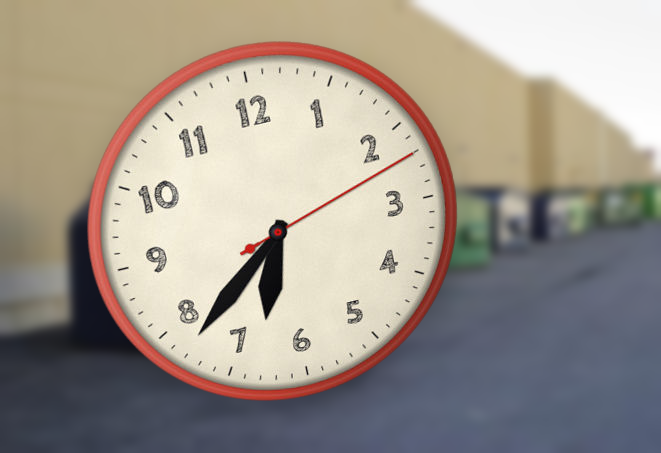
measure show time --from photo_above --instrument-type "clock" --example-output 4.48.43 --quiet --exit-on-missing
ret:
6.38.12
